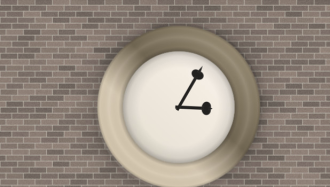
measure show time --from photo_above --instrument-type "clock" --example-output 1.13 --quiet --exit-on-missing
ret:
3.05
